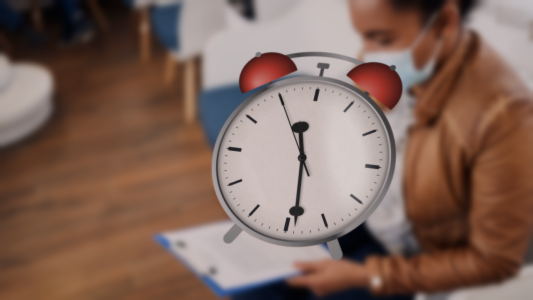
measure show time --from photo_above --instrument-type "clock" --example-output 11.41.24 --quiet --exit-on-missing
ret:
11.28.55
